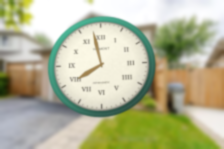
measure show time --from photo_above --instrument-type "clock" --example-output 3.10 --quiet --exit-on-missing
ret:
7.58
